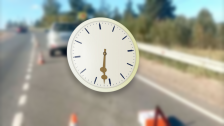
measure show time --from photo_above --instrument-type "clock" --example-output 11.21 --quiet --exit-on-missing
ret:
6.32
